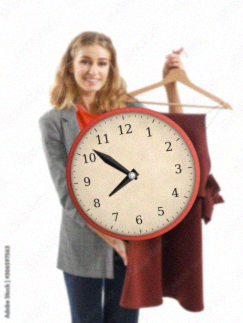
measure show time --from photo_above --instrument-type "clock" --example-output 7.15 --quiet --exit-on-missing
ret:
7.52
